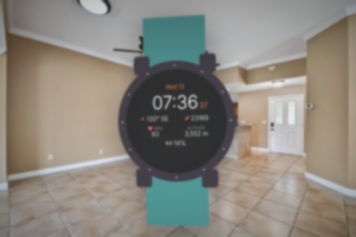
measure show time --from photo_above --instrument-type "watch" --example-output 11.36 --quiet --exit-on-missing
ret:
7.36
